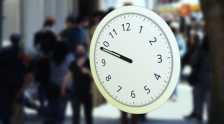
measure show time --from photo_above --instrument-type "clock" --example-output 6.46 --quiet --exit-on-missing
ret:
9.49
